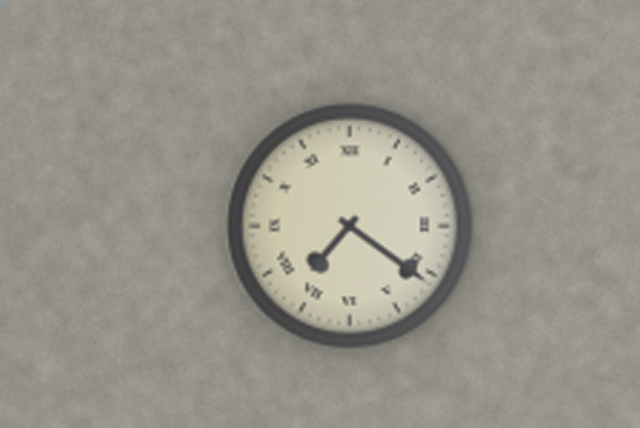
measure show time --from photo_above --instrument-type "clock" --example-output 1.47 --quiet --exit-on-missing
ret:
7.21
